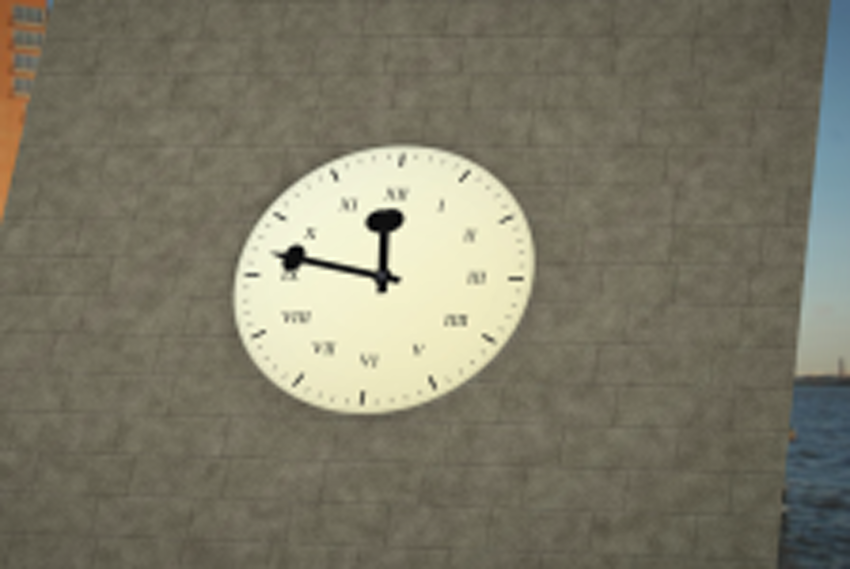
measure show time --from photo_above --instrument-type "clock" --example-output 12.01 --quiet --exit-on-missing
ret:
11.47
